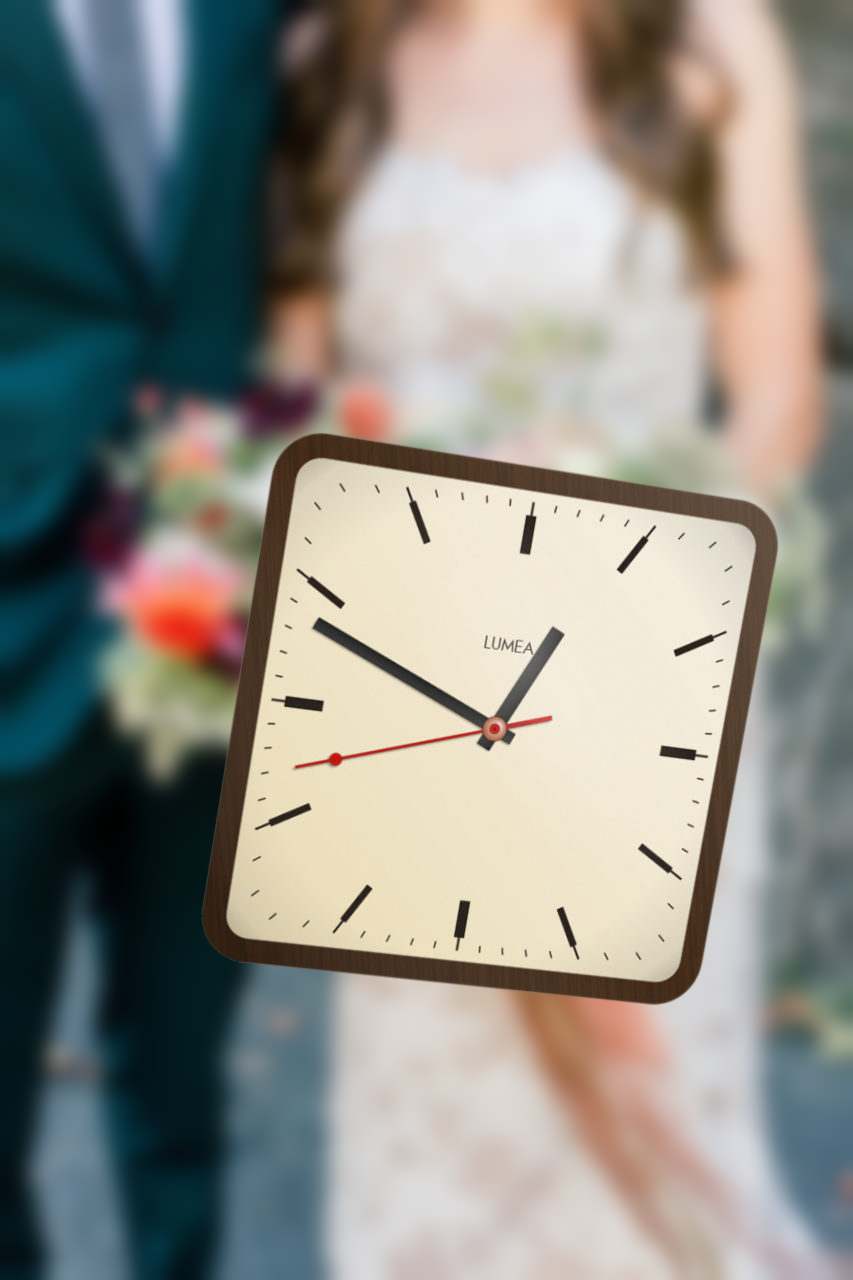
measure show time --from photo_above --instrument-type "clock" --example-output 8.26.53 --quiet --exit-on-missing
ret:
12.48.42
